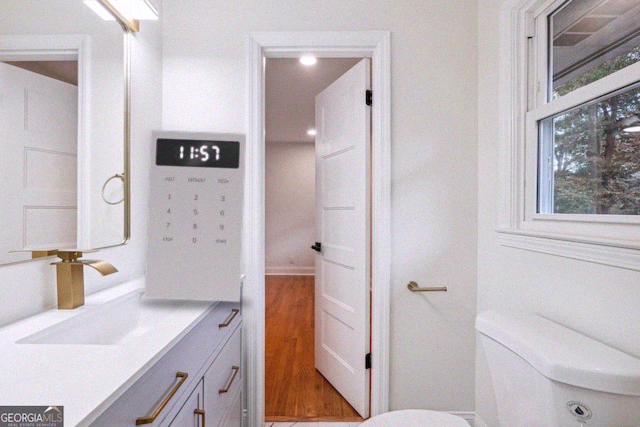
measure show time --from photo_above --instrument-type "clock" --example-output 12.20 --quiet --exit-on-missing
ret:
11.57
